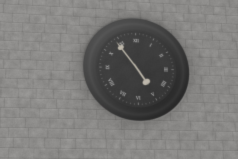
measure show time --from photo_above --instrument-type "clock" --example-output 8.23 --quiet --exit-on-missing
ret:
4.54
